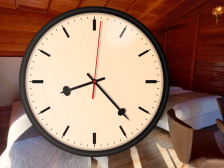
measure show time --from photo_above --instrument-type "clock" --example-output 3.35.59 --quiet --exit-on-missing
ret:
8.23.01
